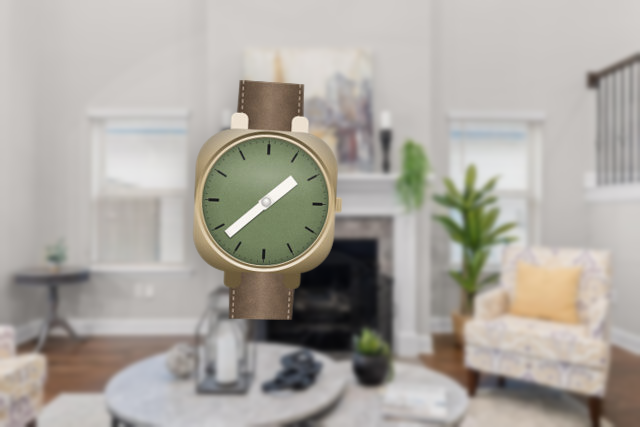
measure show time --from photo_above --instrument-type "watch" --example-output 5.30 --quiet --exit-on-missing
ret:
1.38
